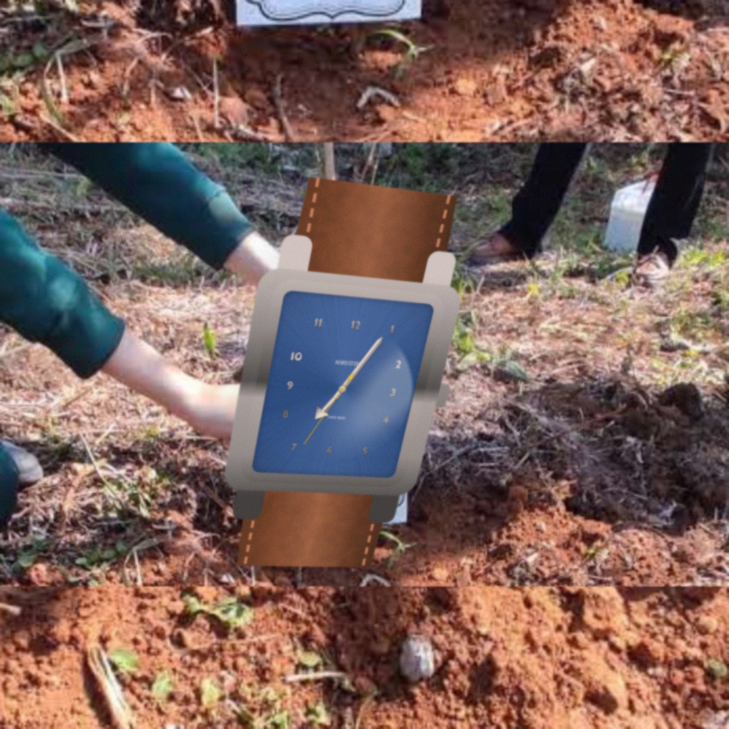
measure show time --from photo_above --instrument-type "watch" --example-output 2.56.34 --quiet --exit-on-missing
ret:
7.04.34
